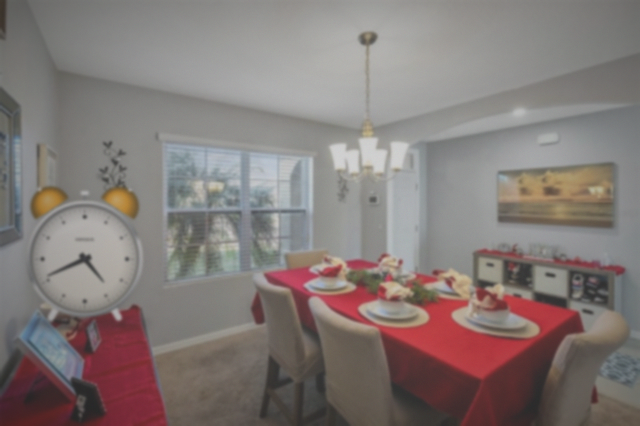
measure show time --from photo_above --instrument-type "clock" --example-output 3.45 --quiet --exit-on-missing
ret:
4.41
